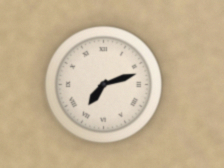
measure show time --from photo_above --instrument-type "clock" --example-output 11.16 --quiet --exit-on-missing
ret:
7.12
